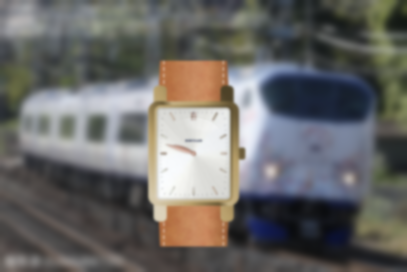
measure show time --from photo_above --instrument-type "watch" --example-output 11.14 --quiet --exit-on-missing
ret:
9.48
